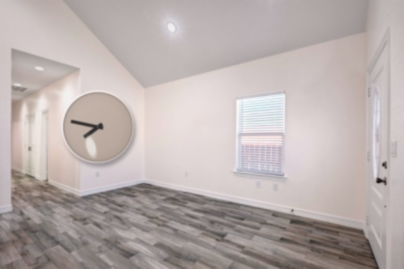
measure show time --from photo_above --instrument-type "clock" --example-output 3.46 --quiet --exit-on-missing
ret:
7.47
